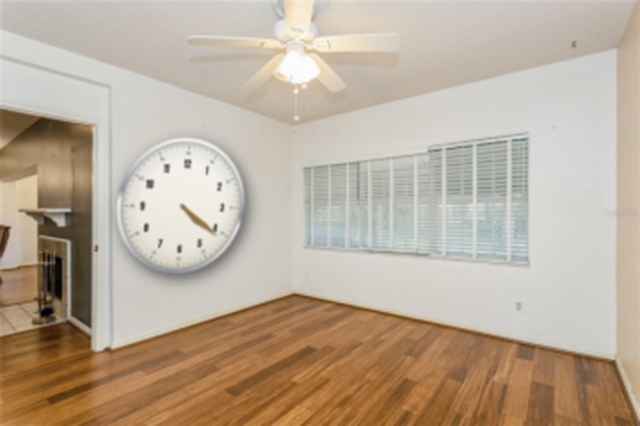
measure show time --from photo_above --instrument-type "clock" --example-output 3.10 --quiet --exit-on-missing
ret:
4.21
